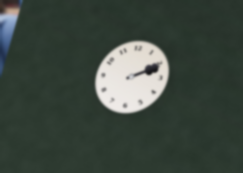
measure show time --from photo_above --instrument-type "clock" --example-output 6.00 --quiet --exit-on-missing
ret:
2.11
